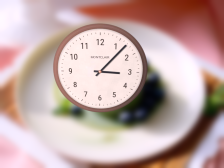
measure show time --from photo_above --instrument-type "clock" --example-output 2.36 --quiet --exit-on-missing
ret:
3.07
